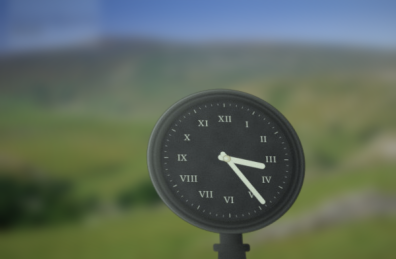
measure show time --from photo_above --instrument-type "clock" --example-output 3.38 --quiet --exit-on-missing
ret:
3.24
